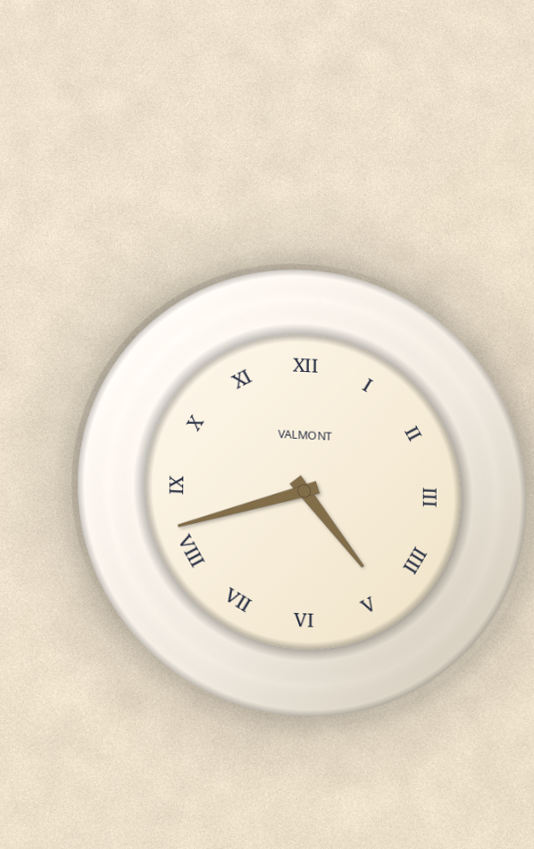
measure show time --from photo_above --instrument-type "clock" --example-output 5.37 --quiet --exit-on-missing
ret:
4.42
